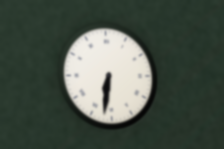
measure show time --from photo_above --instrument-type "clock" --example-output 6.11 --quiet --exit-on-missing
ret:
6.32
